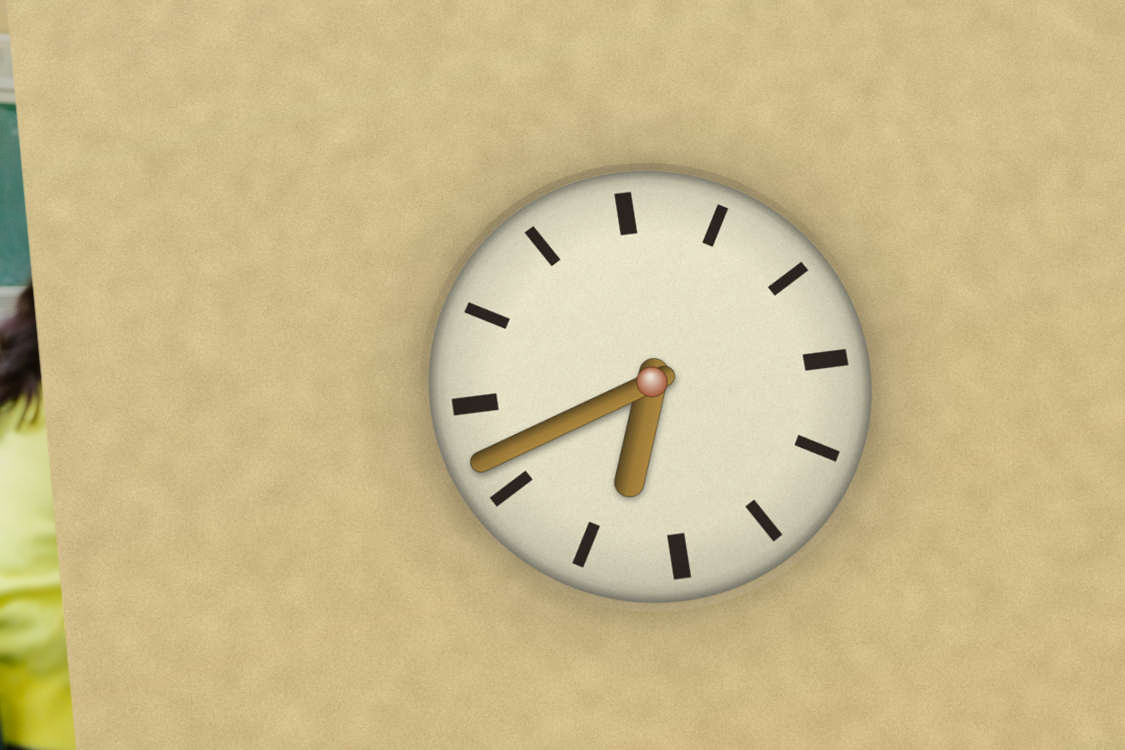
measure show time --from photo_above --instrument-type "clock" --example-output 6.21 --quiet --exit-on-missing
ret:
6.42
